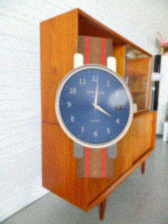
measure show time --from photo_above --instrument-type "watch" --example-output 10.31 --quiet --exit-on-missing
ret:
4.01
